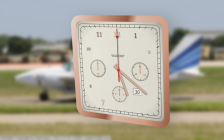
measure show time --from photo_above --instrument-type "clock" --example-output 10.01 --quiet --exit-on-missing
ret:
5.21
